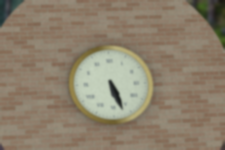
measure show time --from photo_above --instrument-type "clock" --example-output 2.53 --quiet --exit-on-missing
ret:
5.27
